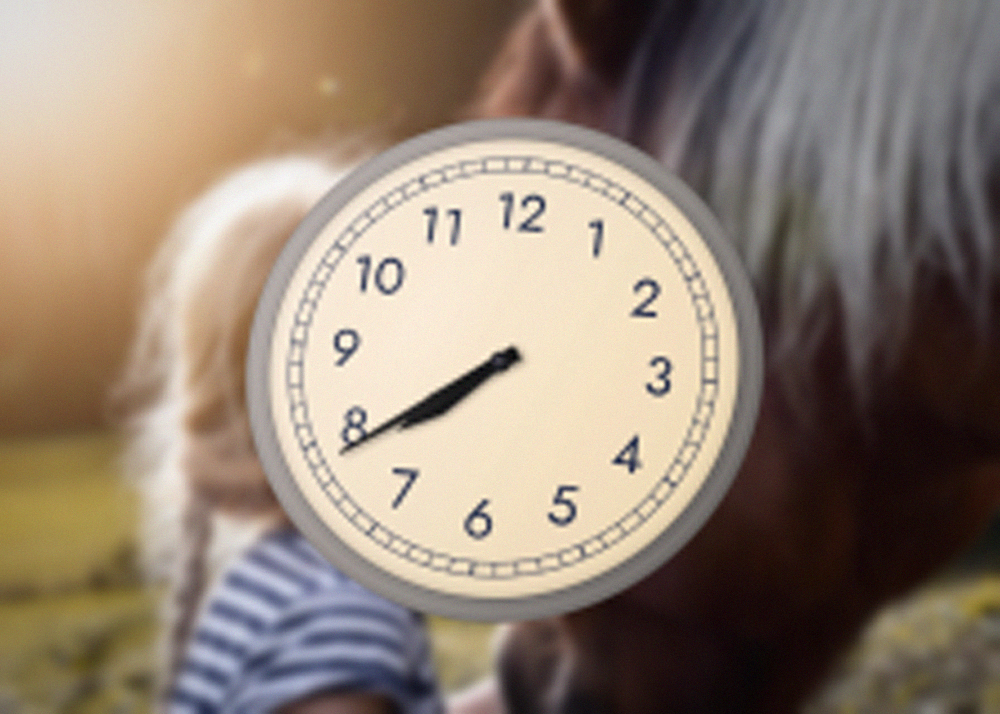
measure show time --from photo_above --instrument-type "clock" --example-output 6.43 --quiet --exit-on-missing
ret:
7.39
